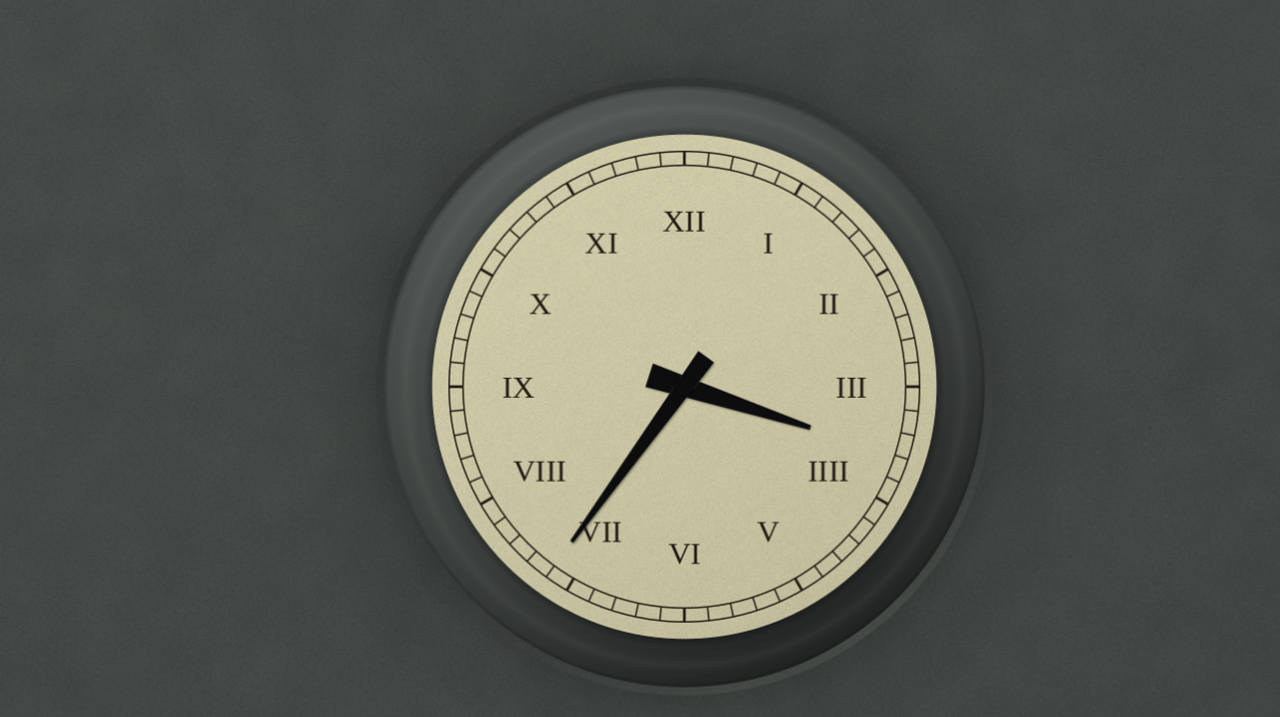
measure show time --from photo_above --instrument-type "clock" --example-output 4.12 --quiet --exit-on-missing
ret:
3.36
